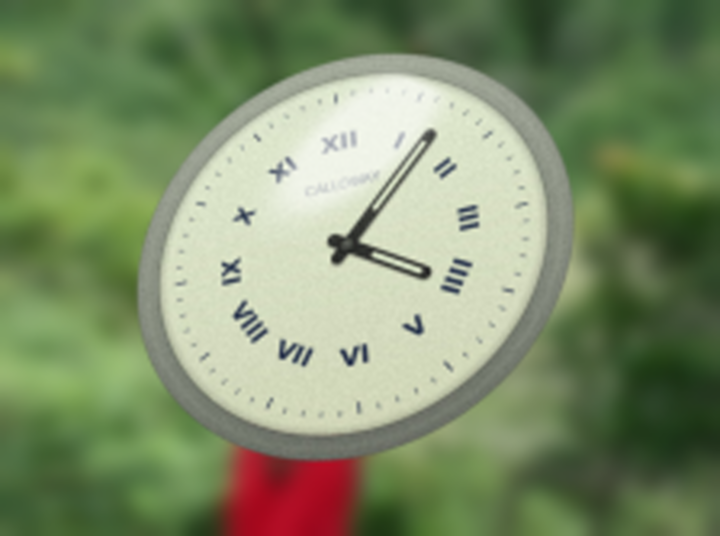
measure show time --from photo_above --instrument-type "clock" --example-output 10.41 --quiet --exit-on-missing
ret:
4.07
